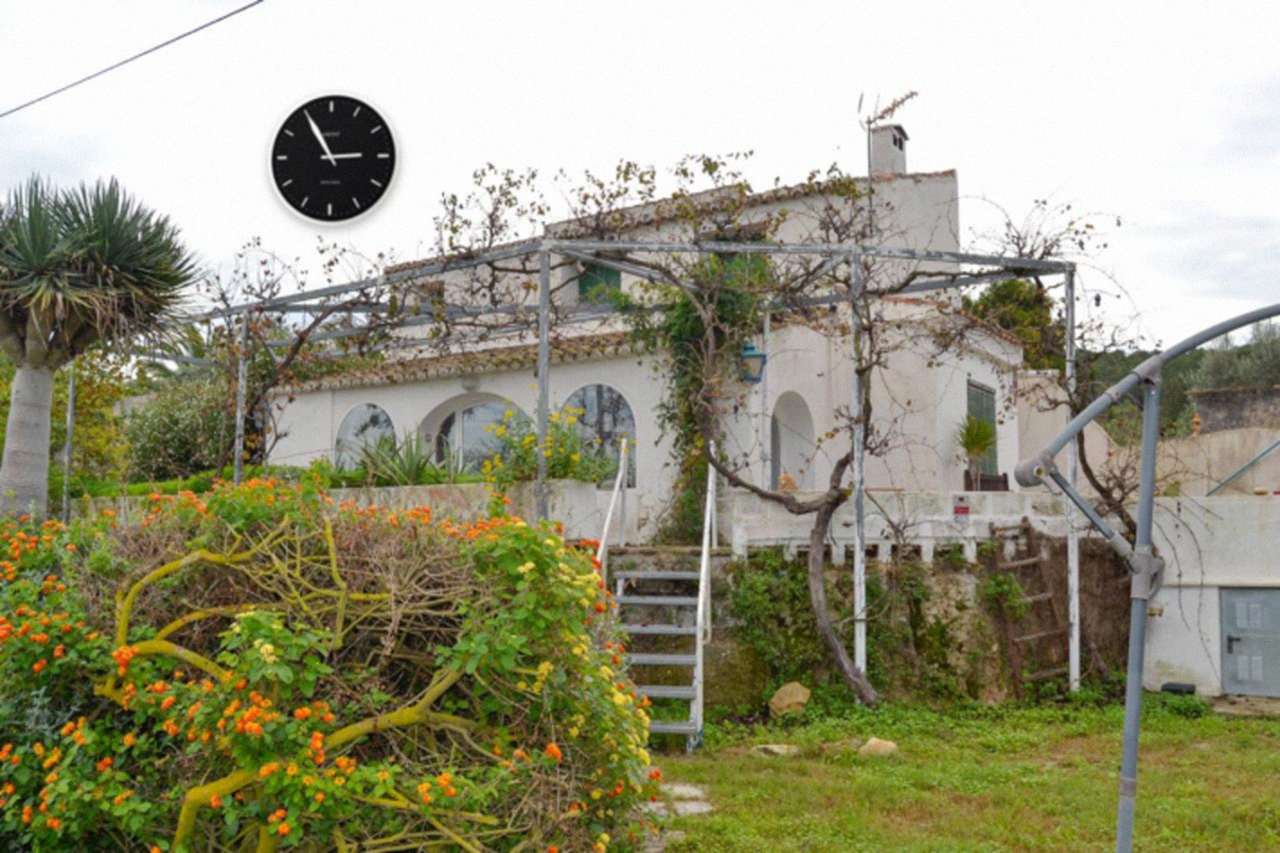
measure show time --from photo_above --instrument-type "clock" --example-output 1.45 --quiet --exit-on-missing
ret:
2.55
